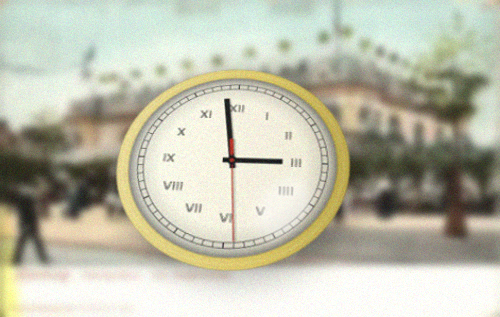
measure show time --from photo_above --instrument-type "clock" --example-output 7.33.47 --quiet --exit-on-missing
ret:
2.58.29
